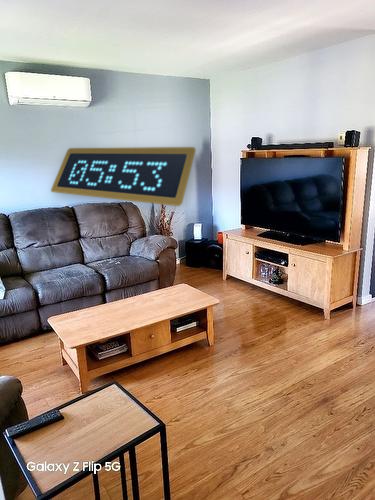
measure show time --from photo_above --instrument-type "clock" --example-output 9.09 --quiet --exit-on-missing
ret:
5.53
